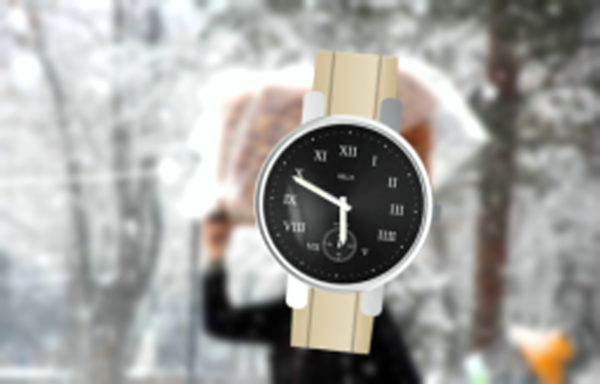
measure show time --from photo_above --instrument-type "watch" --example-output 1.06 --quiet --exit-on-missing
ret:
5.49
